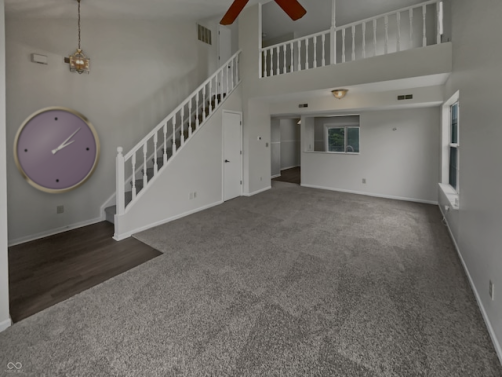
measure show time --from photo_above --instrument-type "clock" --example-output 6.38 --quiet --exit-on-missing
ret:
2.08
